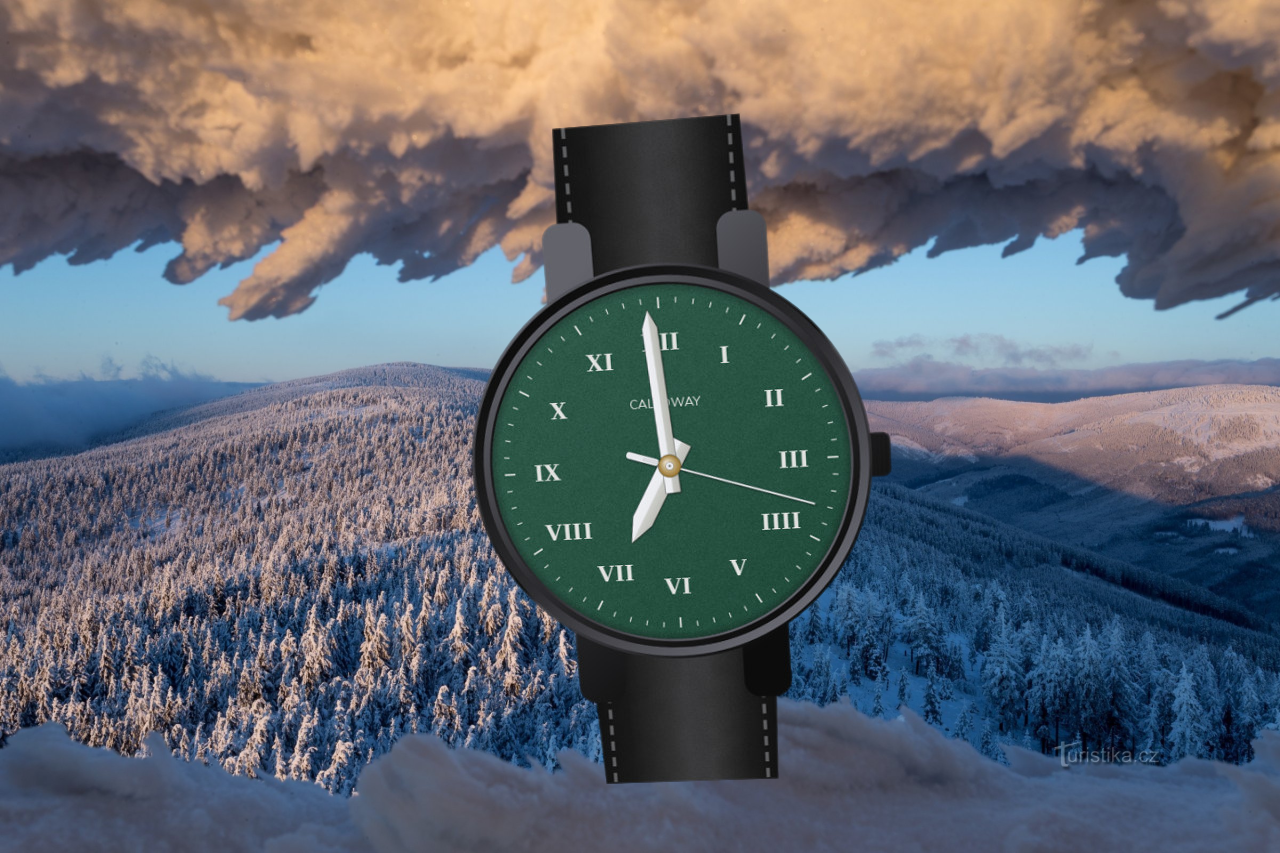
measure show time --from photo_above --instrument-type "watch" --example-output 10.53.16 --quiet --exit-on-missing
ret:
6.59.18
